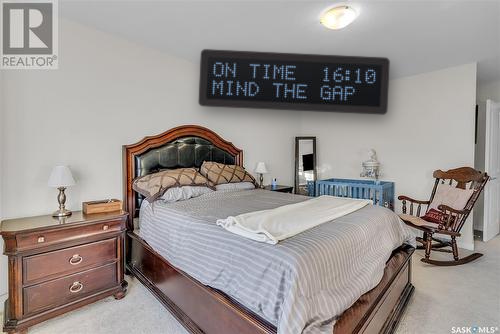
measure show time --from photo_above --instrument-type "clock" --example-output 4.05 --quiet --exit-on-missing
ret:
16.10
